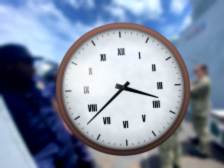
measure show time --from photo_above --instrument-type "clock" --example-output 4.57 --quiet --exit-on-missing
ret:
3.38
